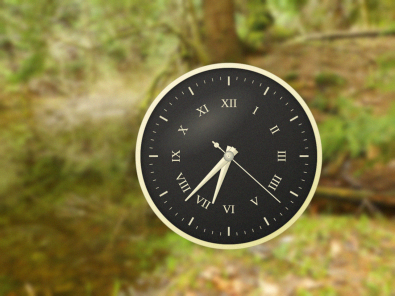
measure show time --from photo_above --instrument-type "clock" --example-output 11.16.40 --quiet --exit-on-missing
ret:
6.37.22
